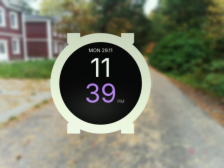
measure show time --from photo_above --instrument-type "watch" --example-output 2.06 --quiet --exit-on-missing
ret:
11.39
